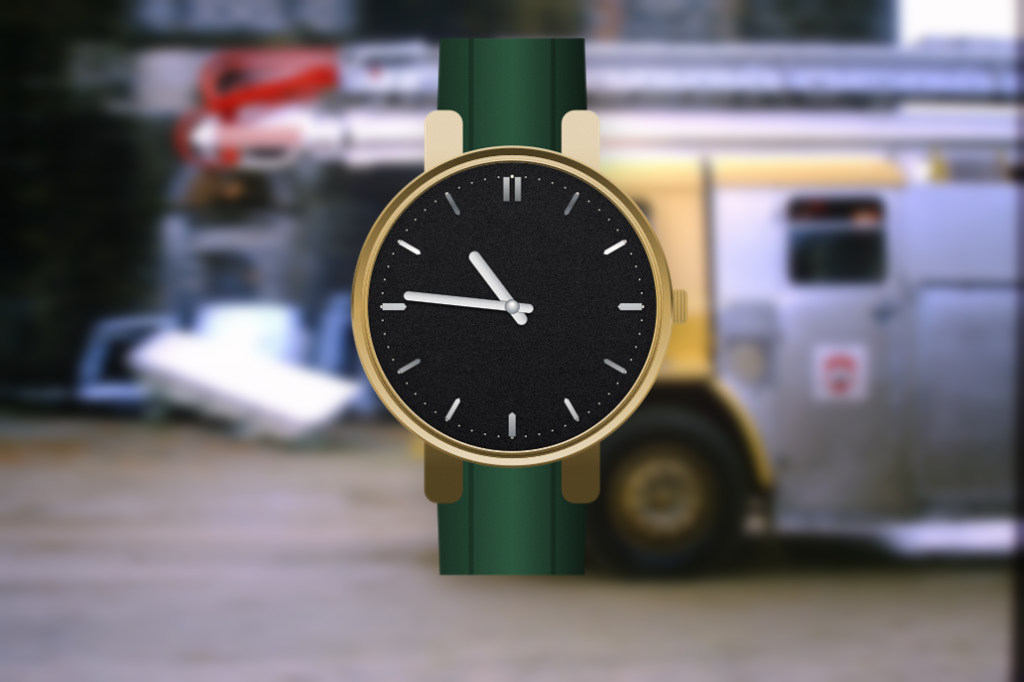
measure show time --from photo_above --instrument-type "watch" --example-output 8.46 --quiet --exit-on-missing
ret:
10.46
